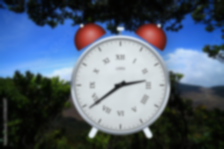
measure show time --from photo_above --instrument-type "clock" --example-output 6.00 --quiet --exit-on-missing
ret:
2.39
